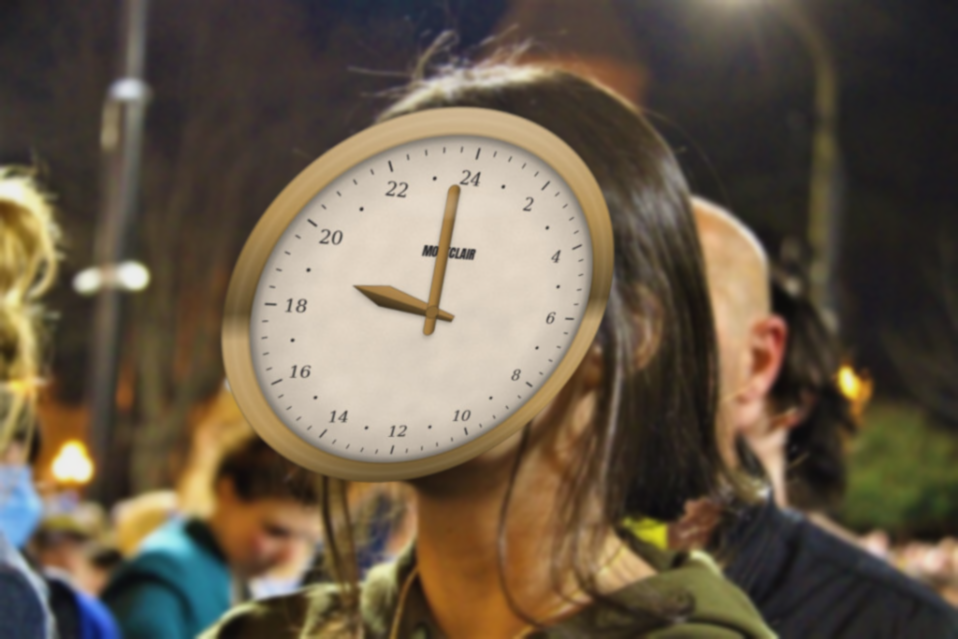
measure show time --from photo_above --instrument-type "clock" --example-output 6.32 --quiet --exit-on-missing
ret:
18.59
